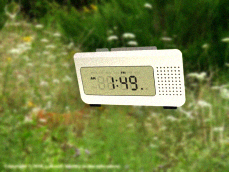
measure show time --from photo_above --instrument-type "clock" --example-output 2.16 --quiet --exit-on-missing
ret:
1.49
